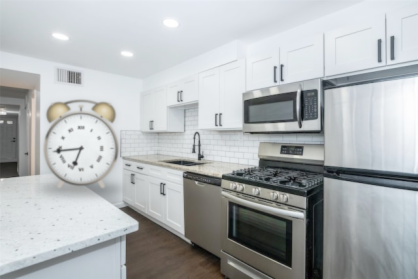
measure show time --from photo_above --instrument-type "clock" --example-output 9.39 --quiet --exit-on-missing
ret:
6.44
